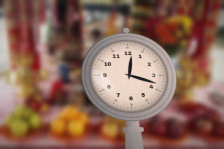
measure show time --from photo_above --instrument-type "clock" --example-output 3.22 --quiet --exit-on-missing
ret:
12.18
